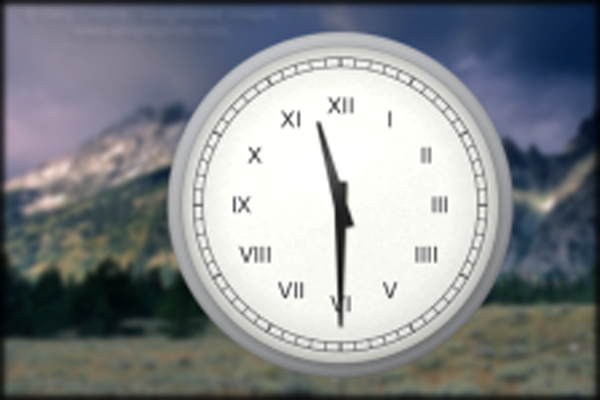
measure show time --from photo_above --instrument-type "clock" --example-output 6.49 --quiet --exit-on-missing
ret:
11.30
